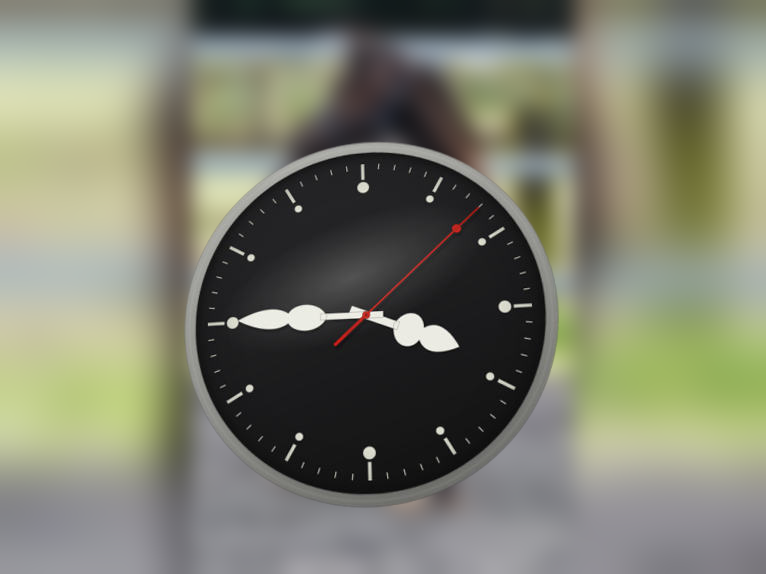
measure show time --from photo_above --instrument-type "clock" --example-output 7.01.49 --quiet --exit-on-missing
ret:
3.45.08
